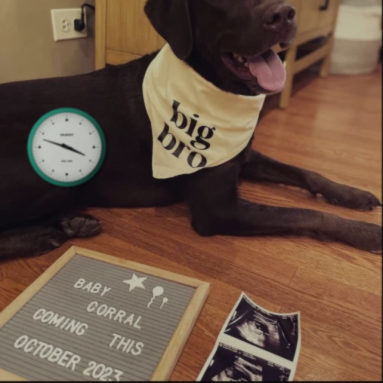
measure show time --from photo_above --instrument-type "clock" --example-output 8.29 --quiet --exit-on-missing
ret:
3.48
